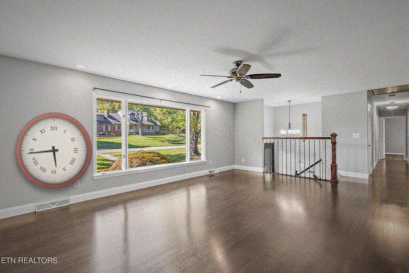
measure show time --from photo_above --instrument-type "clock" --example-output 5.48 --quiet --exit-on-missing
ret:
5.44
